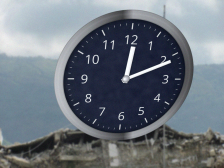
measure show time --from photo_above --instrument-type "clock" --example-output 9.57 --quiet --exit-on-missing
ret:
12.11
